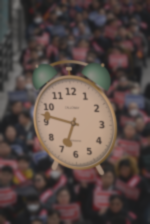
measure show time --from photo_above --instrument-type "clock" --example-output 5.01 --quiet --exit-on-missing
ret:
6.47
